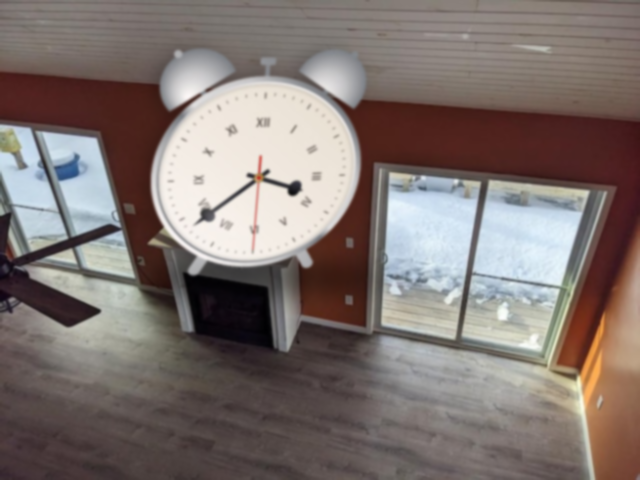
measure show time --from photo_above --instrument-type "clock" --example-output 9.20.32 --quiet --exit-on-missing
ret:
3.38.30
